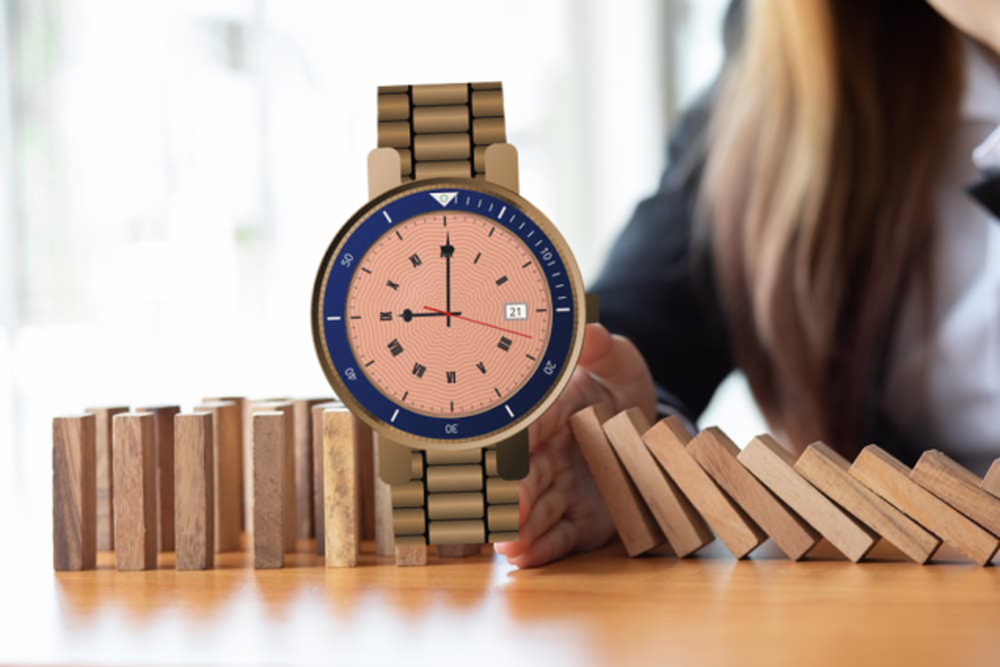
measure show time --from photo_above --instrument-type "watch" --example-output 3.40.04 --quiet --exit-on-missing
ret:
9.00.18
